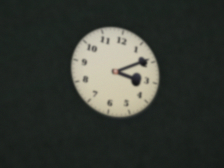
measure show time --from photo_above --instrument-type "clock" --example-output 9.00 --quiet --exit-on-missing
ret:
3.09
